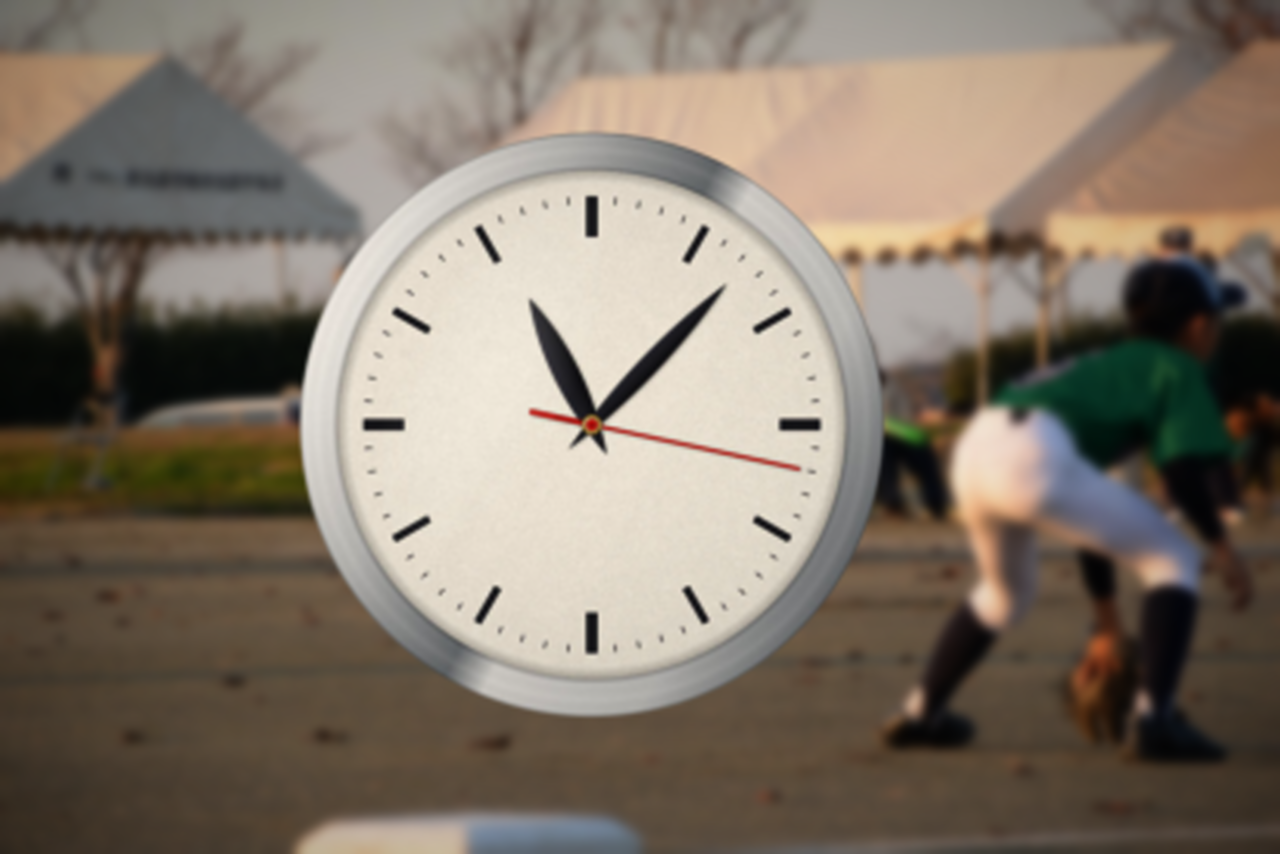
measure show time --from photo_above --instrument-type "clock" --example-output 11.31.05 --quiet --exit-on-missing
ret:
11.07.17
